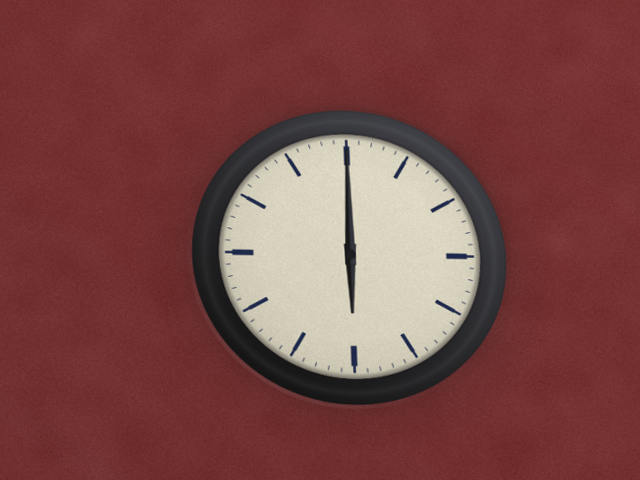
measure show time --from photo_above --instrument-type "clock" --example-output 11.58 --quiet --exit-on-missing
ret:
6.00
